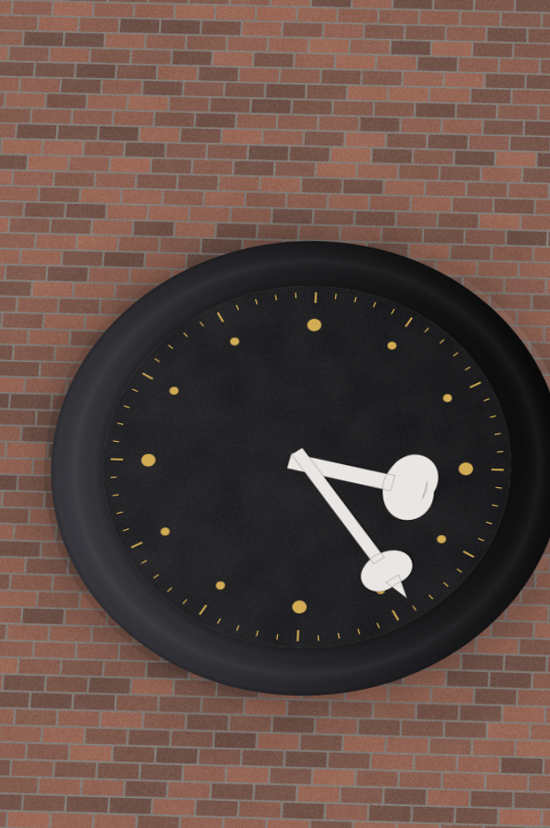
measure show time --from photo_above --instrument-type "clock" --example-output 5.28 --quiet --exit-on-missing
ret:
3.24
